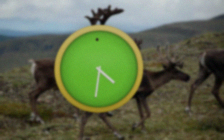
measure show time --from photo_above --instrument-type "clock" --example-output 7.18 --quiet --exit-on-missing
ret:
4.32
